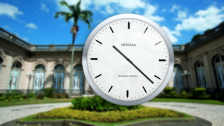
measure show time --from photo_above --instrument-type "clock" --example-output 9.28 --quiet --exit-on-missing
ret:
10.22
